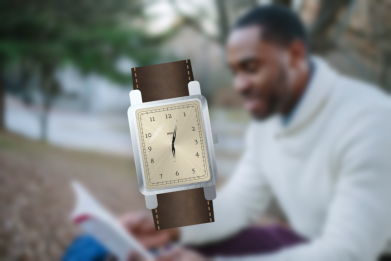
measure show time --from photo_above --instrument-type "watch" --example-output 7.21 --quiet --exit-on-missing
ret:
6.03
